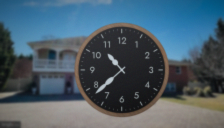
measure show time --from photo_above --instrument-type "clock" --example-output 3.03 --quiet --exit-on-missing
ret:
10.38
